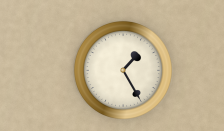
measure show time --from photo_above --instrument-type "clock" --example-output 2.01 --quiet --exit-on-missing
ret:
1.25
